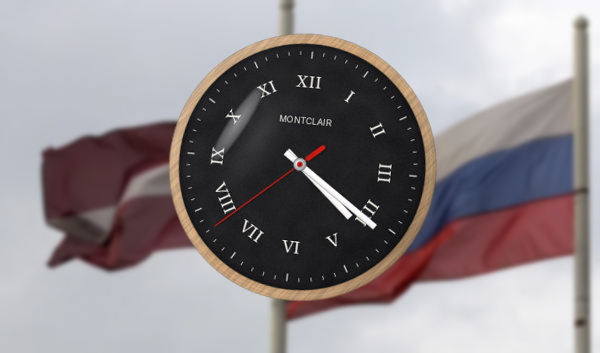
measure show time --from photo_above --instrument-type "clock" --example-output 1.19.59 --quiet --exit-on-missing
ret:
4.20.38
